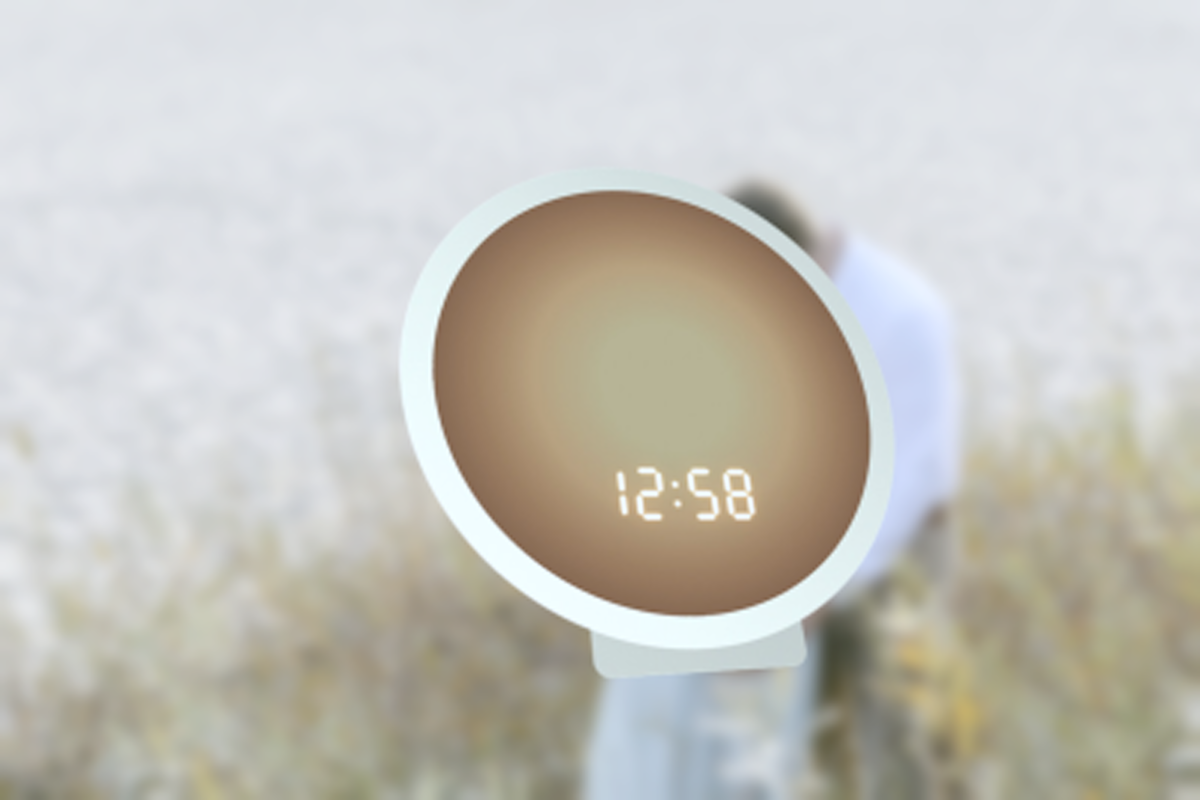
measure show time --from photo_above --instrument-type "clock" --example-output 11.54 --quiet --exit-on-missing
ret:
12.58
